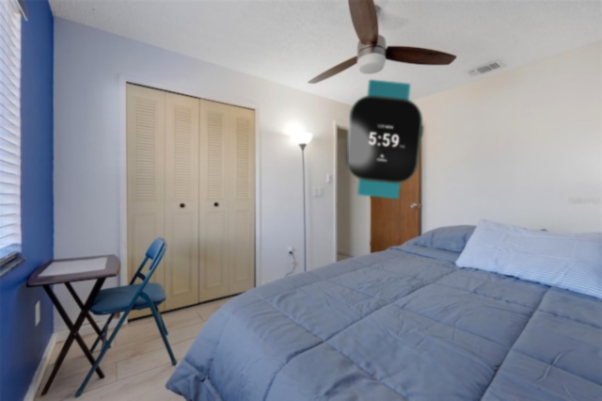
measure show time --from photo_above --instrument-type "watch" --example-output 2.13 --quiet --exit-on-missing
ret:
5.59
